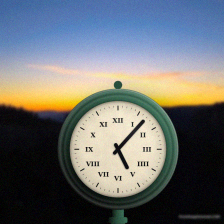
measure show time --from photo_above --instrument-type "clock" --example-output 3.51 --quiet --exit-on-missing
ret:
5.07
